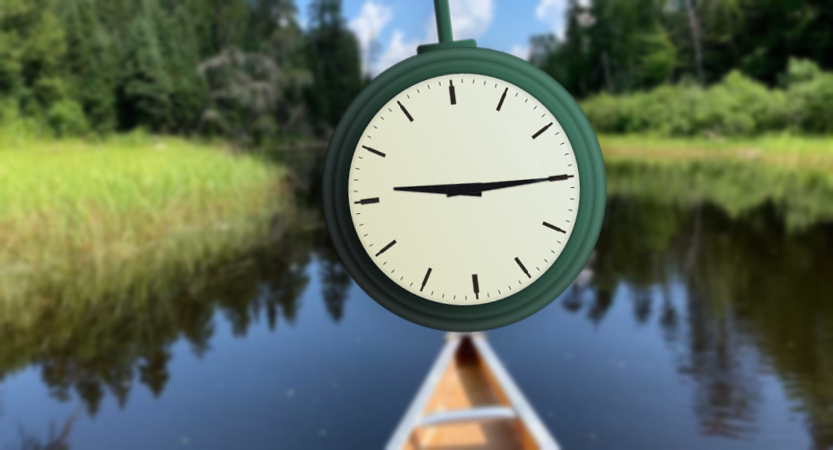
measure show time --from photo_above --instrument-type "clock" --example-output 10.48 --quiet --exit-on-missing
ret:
9.15
